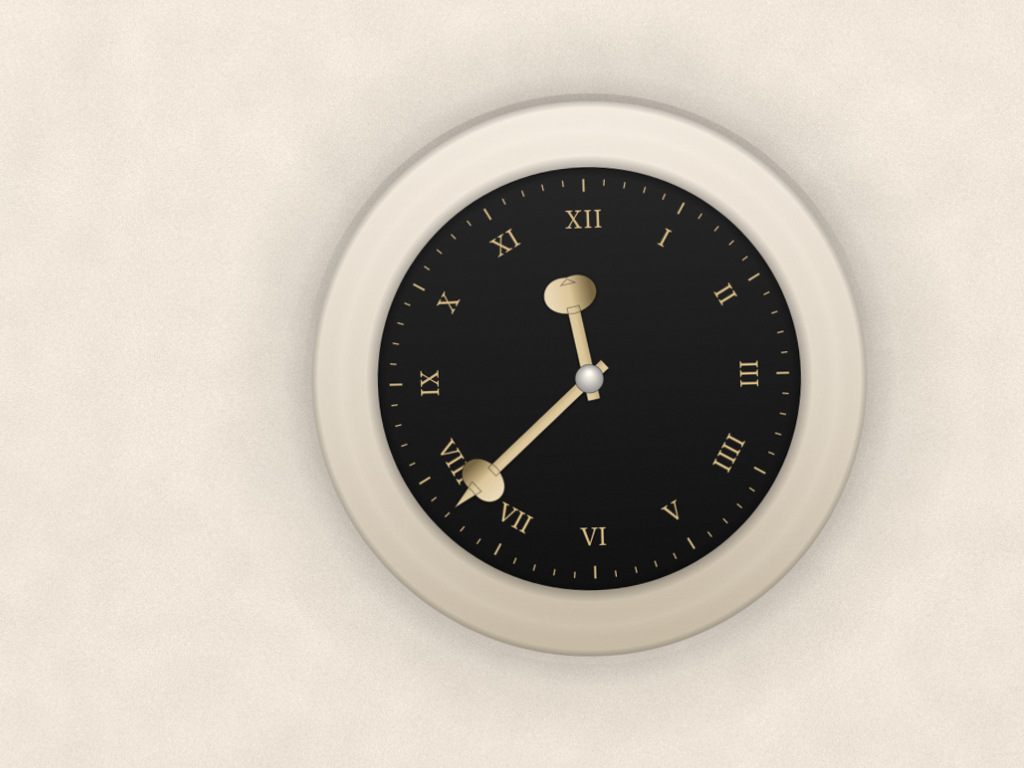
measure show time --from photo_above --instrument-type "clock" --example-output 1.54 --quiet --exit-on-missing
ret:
11.38
